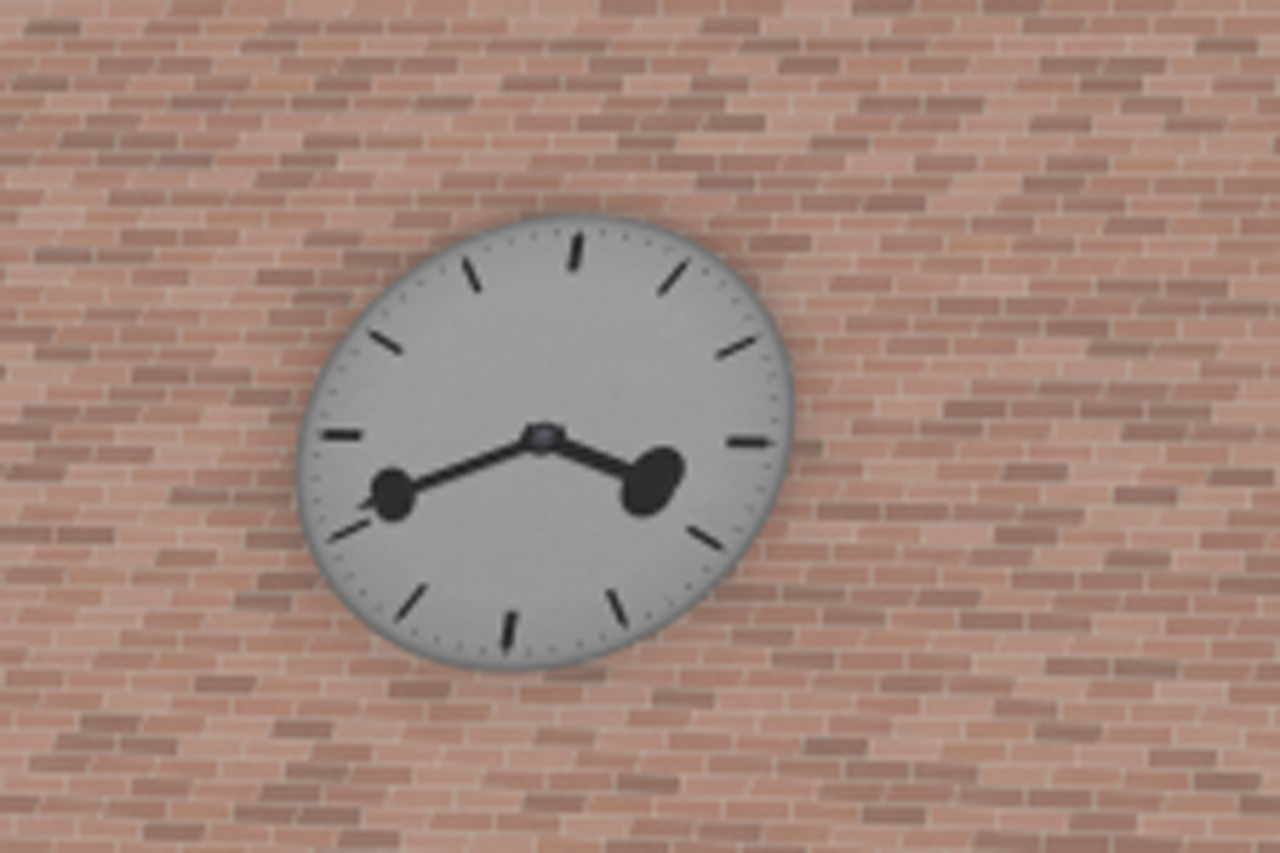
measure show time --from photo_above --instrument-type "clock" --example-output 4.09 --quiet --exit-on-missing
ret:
3.41
